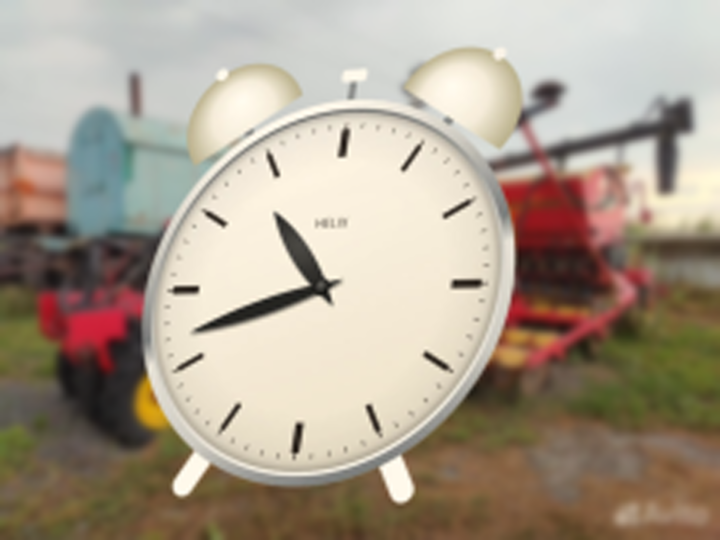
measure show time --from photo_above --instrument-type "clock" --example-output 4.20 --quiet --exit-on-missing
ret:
10.42
